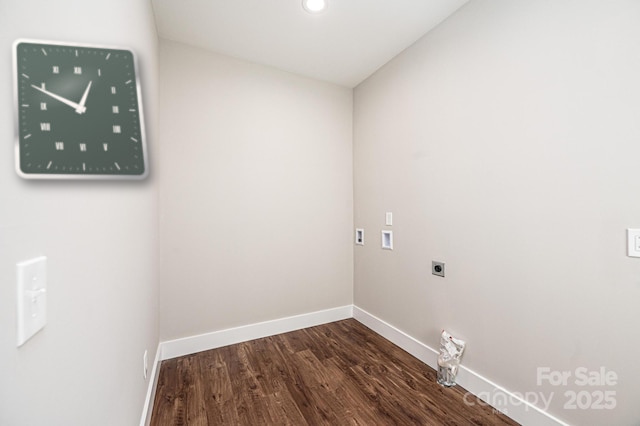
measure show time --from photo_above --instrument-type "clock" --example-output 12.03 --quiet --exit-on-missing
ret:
12.49
